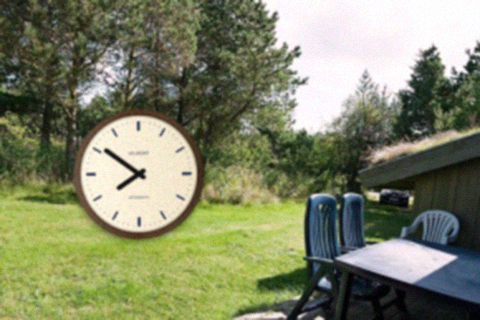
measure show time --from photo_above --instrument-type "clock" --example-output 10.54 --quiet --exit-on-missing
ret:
7.51
